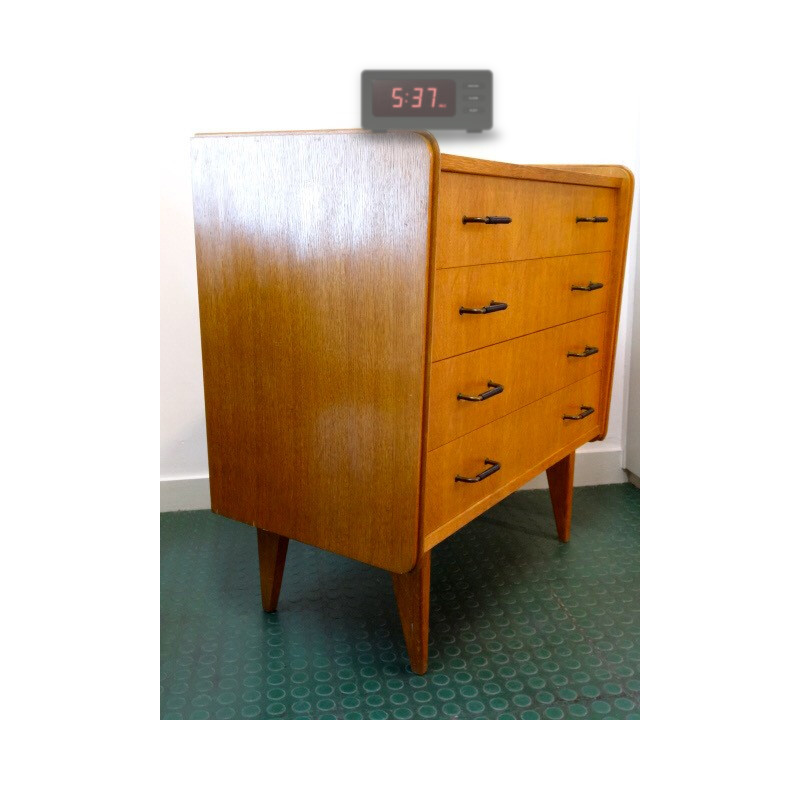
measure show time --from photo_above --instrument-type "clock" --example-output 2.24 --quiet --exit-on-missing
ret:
5.37
